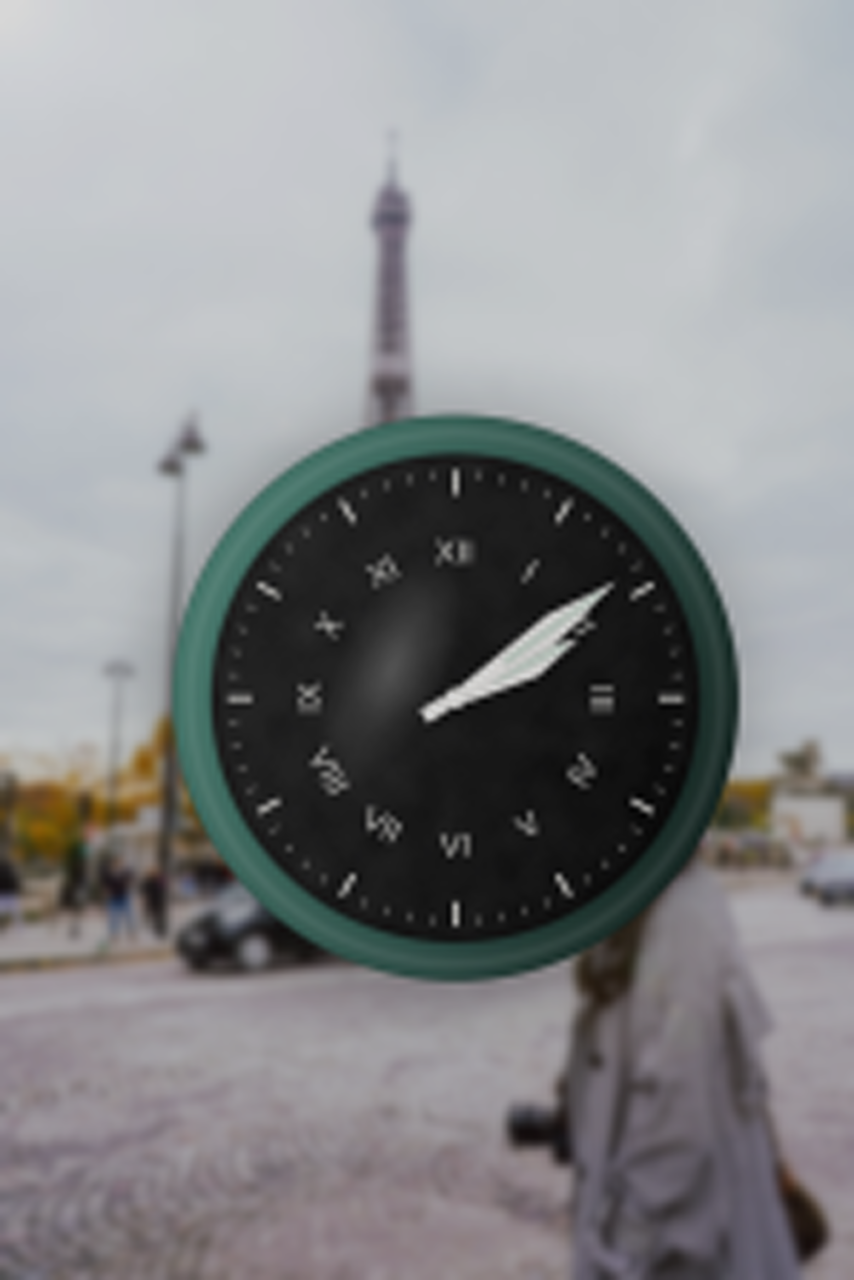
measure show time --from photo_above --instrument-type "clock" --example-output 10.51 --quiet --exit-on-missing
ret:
2.09
